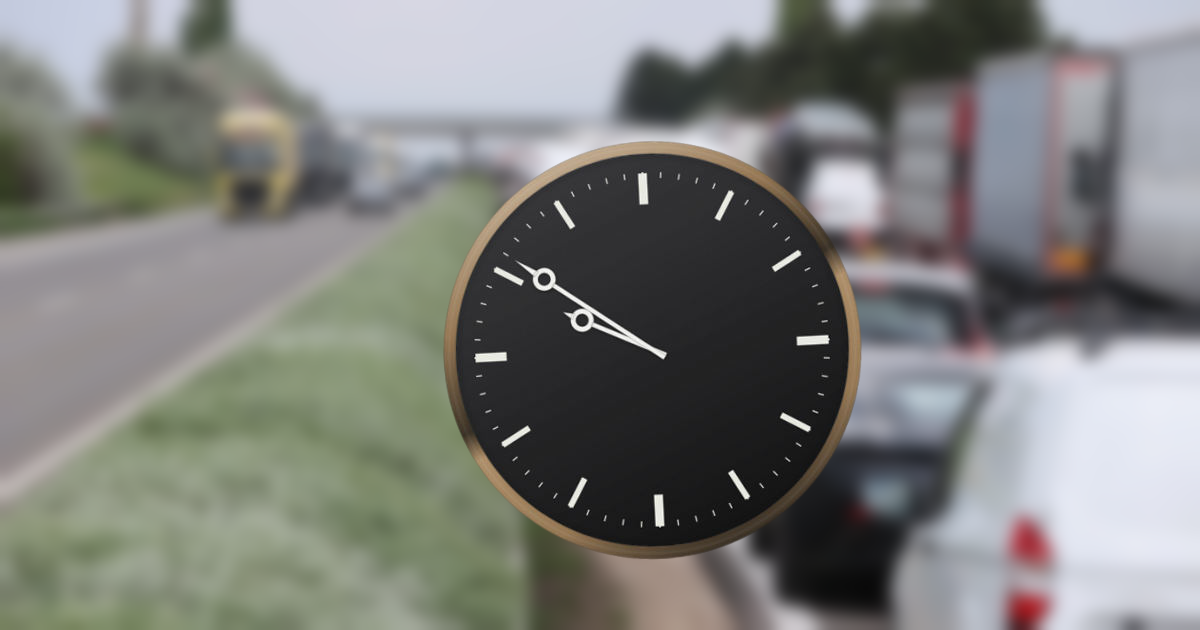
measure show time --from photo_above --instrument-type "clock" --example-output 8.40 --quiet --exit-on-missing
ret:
9.51
